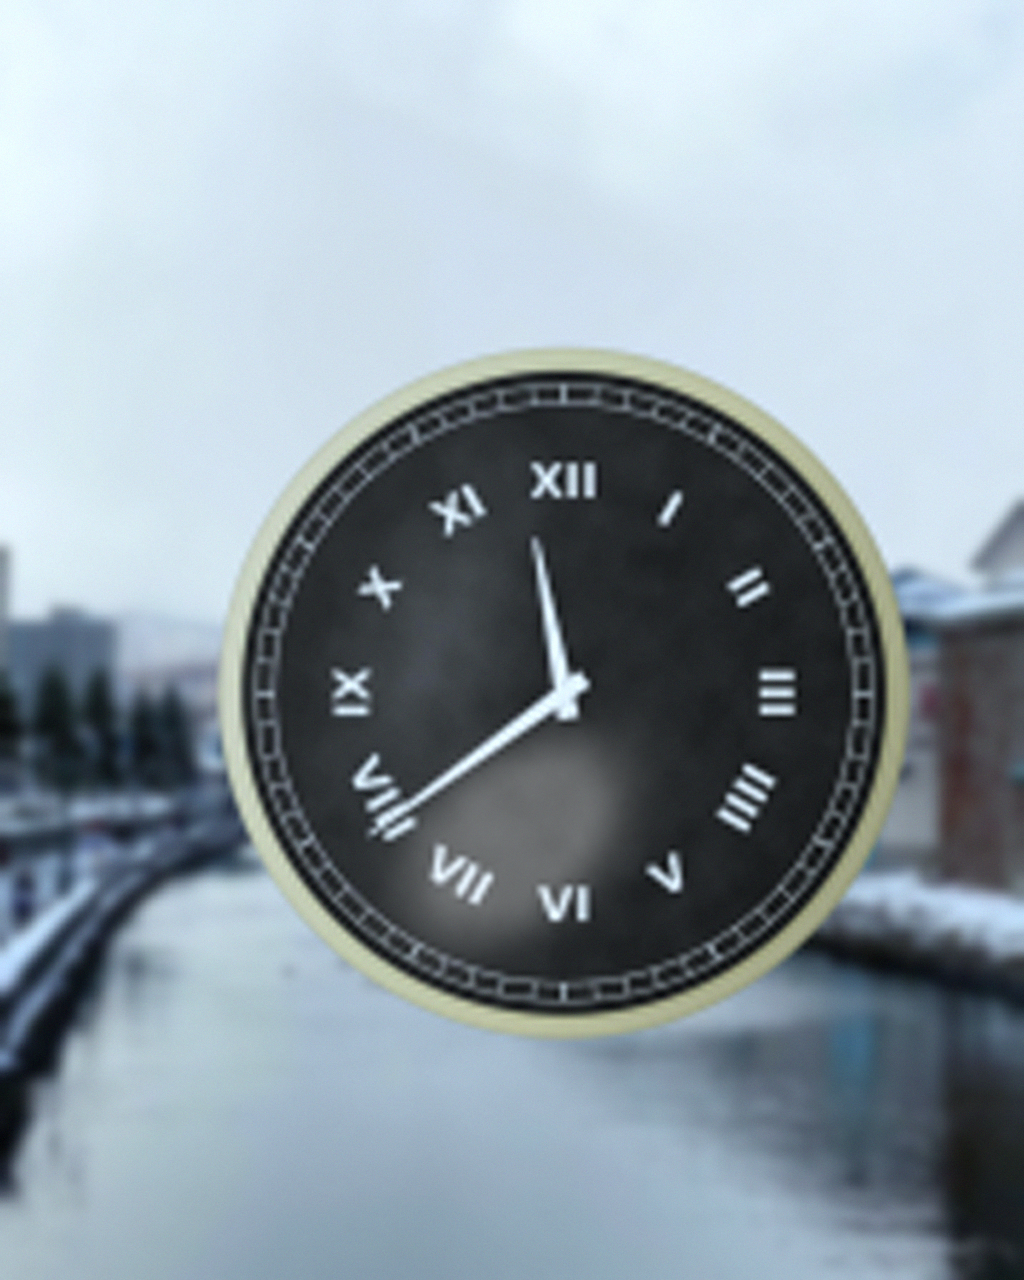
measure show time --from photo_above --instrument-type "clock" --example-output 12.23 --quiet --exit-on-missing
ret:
11.39
